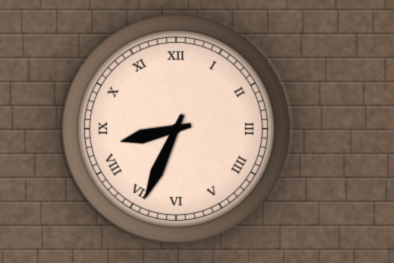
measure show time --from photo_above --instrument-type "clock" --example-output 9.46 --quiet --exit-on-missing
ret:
8.34
